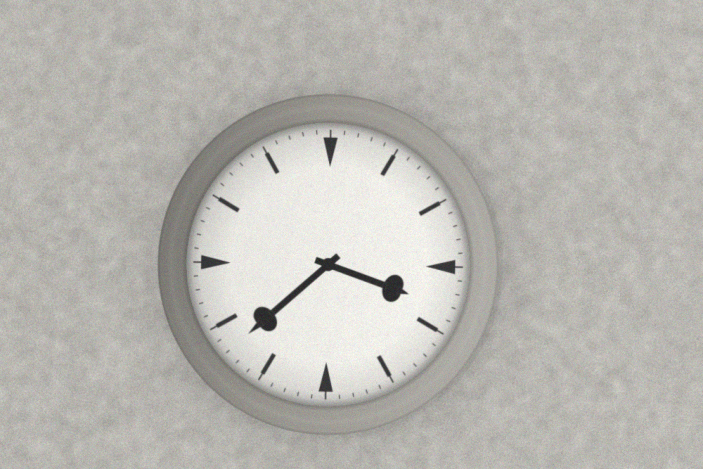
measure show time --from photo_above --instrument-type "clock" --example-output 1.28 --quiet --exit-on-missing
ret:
3.38
